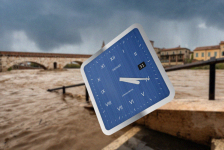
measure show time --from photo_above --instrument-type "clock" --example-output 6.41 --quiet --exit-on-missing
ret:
4.20
